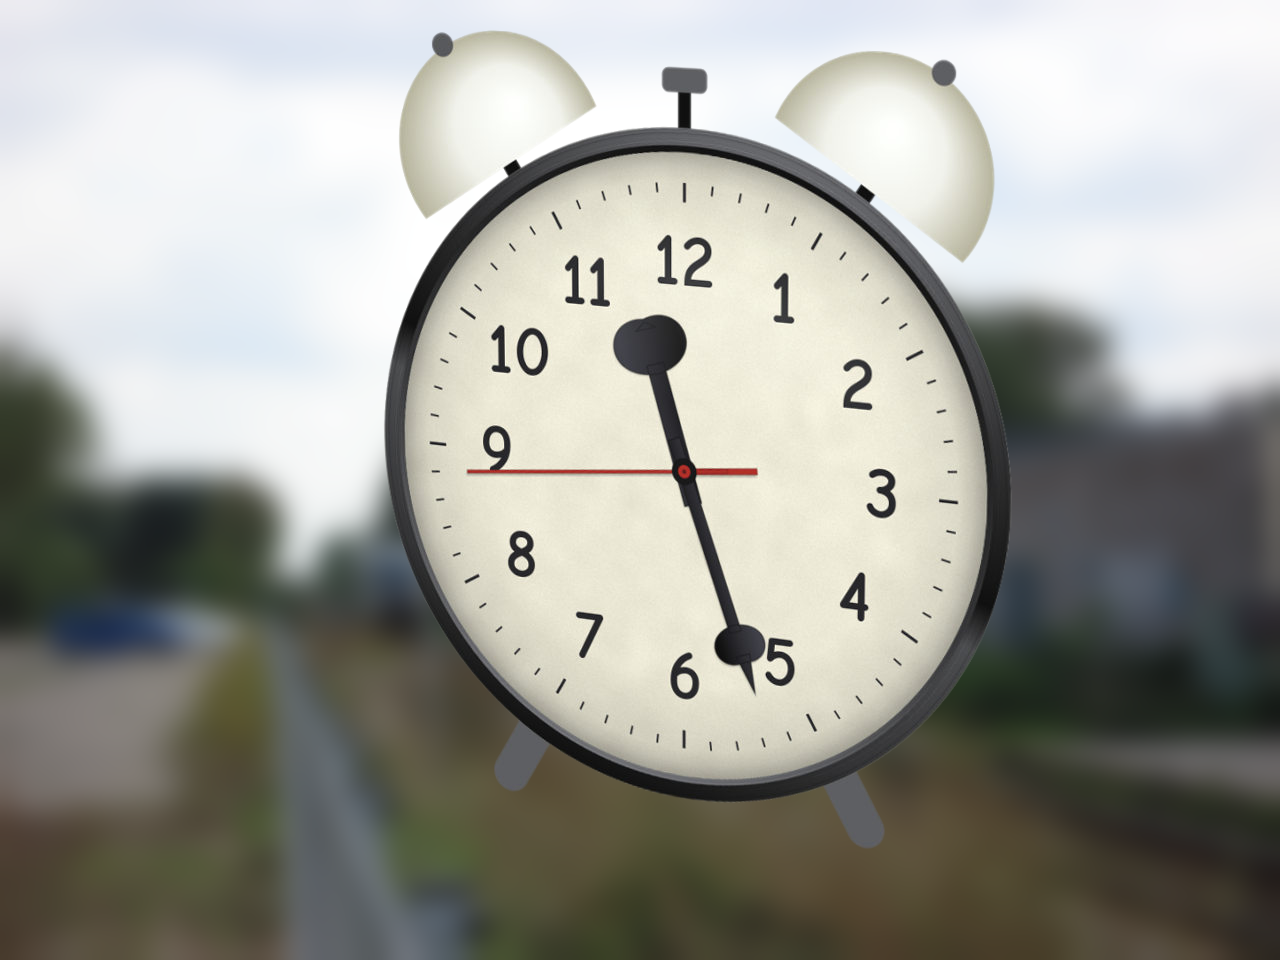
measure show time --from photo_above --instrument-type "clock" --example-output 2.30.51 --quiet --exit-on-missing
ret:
11.26.44
